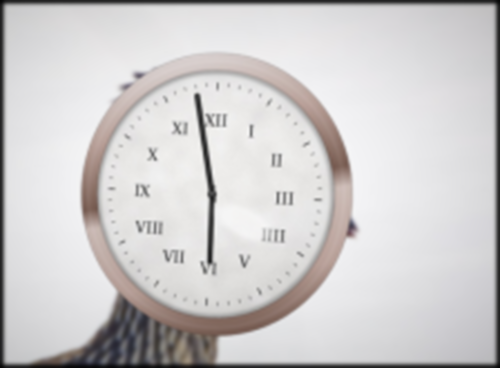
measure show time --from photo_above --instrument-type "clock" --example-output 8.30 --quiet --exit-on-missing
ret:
5.58
